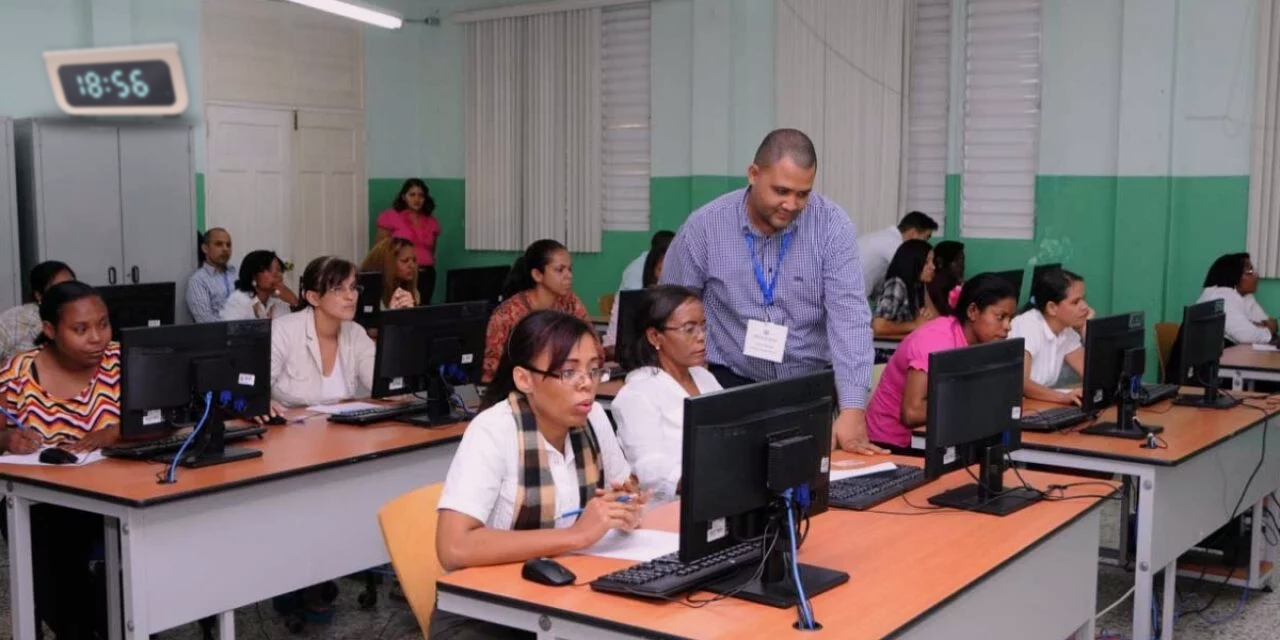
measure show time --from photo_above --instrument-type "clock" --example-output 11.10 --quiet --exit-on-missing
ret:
18.56
